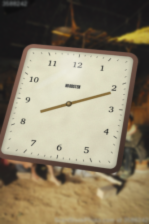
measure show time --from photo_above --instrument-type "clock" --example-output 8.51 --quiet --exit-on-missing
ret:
8.11
